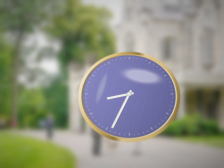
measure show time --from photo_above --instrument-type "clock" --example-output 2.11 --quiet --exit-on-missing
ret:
8.34
